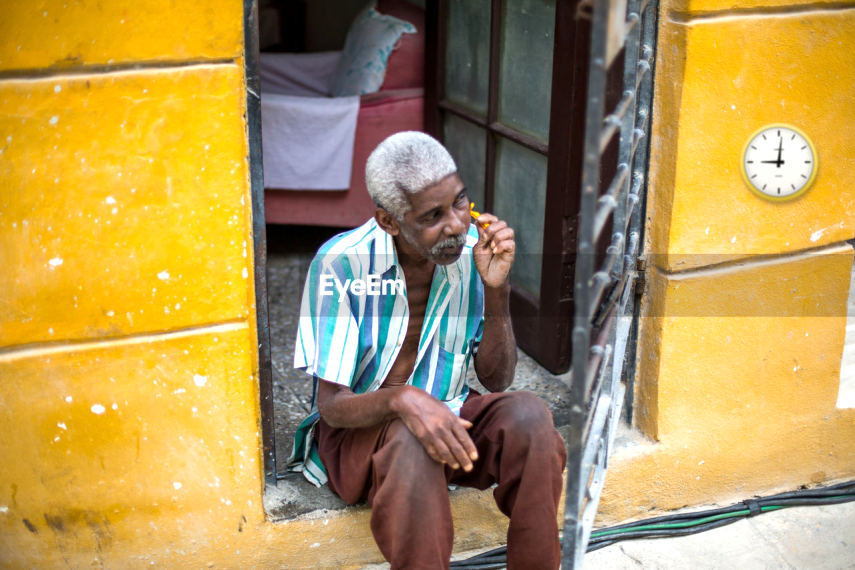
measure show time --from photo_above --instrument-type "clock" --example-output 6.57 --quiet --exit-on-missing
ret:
9.01
